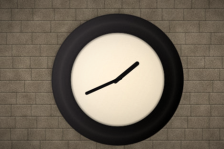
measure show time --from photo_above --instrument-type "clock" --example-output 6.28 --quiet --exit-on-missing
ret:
1.41
